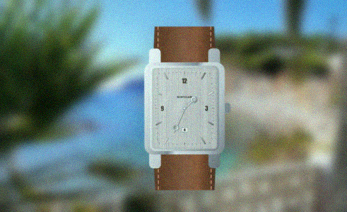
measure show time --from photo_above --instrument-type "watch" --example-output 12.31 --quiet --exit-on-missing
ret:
1.34
